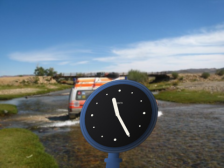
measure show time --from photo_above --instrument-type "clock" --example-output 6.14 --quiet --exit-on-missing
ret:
11.25
